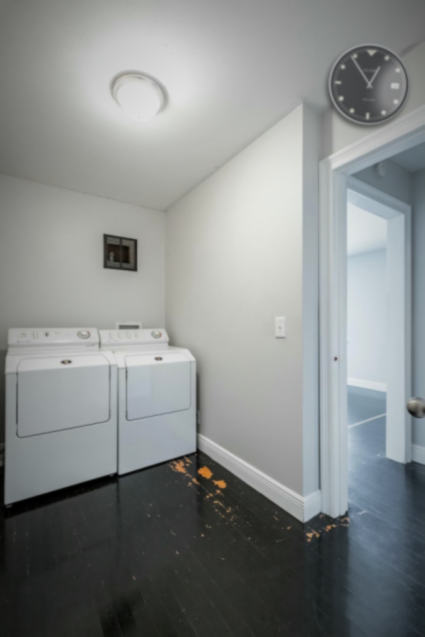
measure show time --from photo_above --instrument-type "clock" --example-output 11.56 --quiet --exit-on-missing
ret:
12.54
